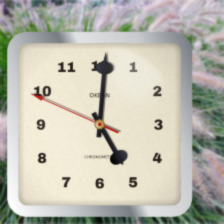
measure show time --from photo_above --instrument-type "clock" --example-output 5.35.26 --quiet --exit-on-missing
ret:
5.00.49
